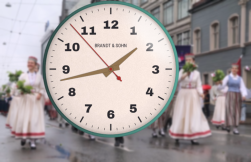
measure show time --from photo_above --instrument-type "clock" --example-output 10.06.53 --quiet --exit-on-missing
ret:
1.42.53
